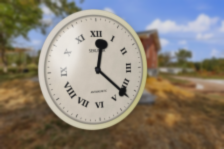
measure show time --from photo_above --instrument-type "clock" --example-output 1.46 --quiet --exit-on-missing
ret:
12.22
